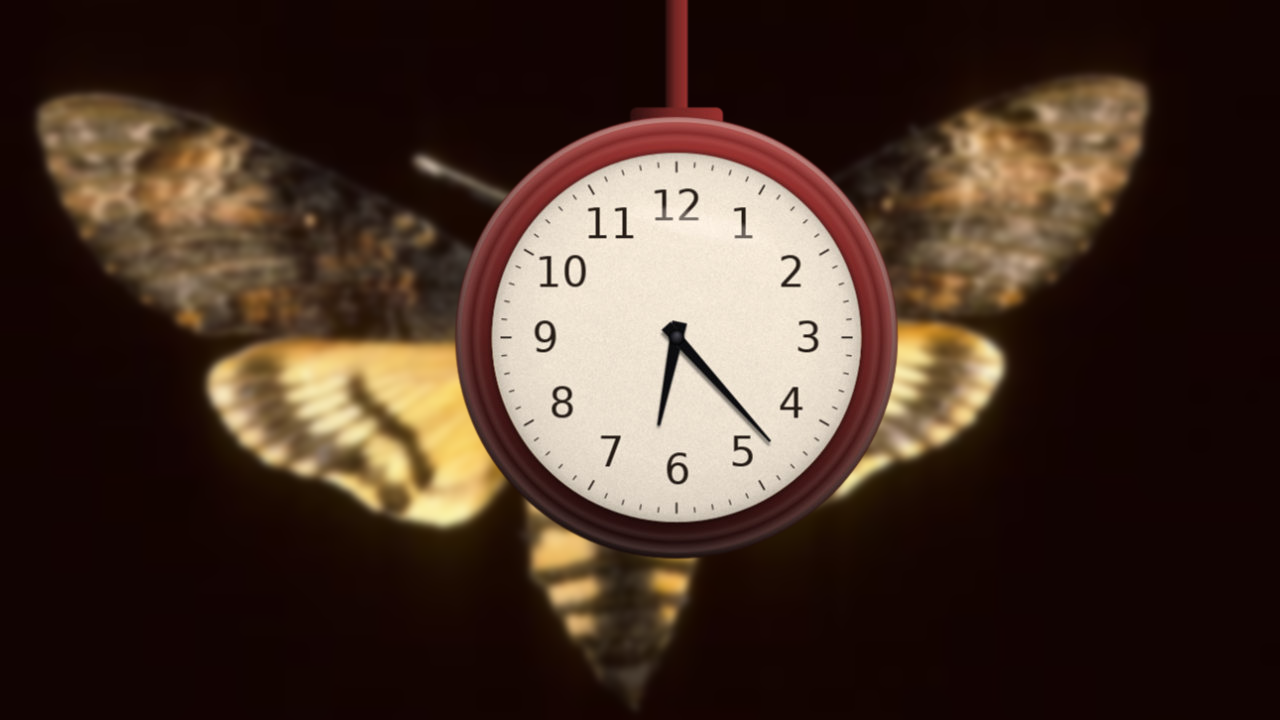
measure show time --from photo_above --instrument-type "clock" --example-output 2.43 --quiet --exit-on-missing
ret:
6.23
